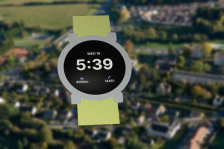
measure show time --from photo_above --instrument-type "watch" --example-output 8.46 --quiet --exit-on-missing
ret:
5.39
